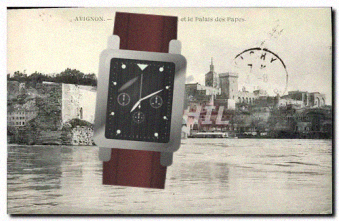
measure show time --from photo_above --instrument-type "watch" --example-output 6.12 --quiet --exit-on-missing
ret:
7.10
